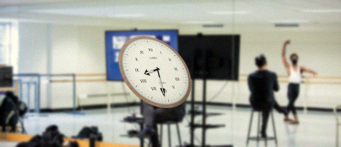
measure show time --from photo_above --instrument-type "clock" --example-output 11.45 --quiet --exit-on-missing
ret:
8.31
